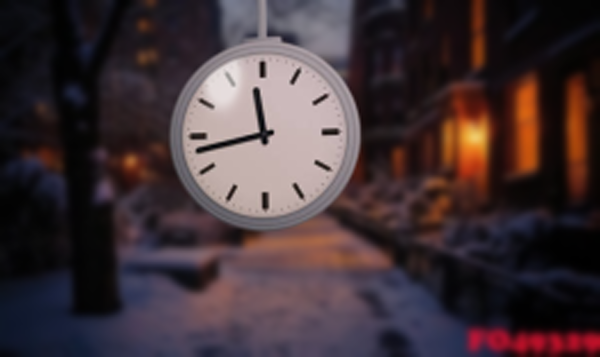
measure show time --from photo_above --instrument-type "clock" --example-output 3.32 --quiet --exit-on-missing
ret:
11.43
